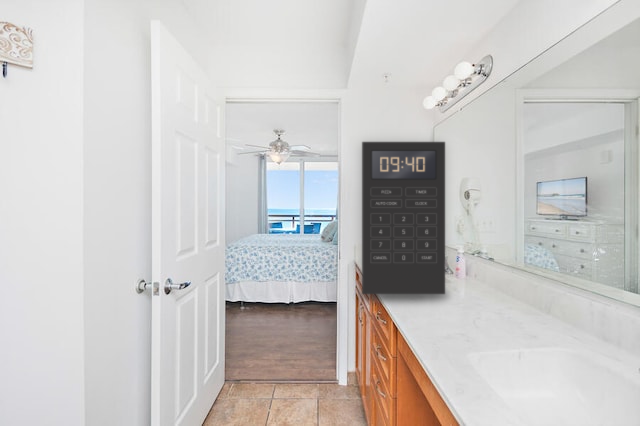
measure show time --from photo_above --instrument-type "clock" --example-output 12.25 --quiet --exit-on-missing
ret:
9.40
